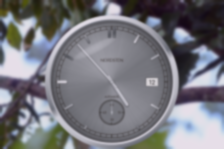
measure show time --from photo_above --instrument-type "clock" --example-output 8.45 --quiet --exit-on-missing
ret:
4.53
